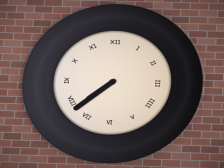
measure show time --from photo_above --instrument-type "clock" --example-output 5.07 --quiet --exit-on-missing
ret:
7.38
